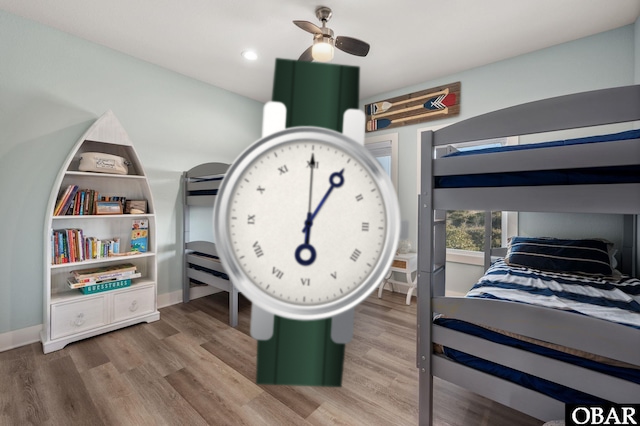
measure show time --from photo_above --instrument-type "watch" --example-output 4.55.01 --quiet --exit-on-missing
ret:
6.05.00
